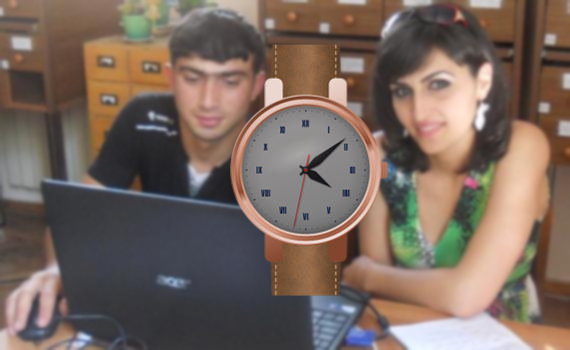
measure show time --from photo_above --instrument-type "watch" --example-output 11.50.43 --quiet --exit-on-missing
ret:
4.08.32
